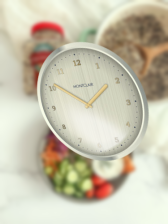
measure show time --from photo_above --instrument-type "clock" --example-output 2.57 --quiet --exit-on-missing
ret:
1.51
